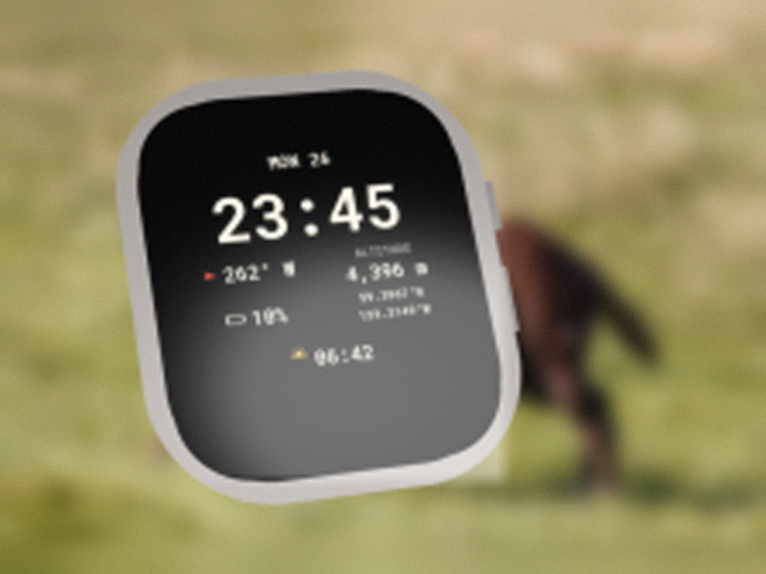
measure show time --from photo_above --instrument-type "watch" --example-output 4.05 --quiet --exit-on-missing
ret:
23.45
